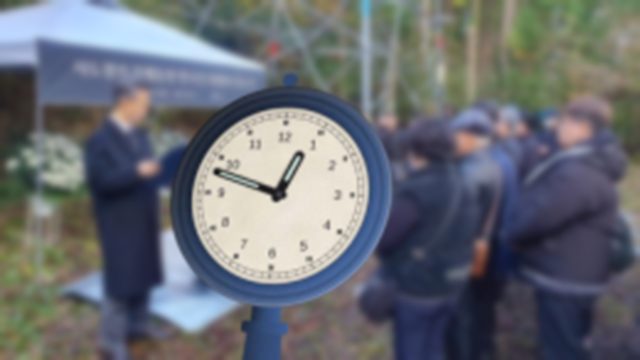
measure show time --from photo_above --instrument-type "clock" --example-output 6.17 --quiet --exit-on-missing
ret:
12.48
